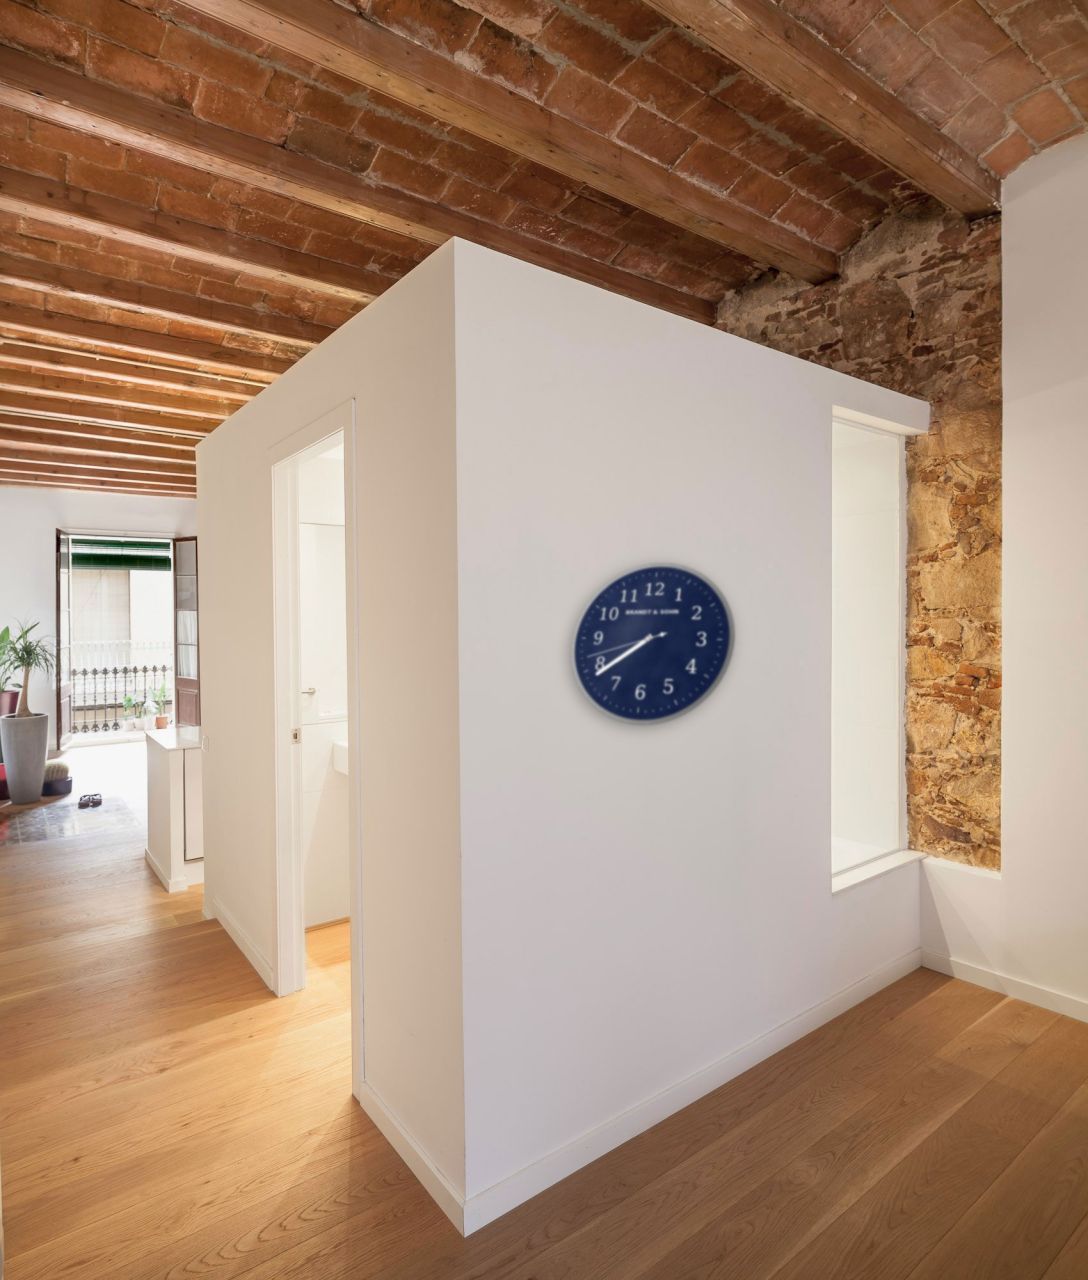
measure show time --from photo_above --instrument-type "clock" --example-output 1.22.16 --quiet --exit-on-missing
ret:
7.38.42
